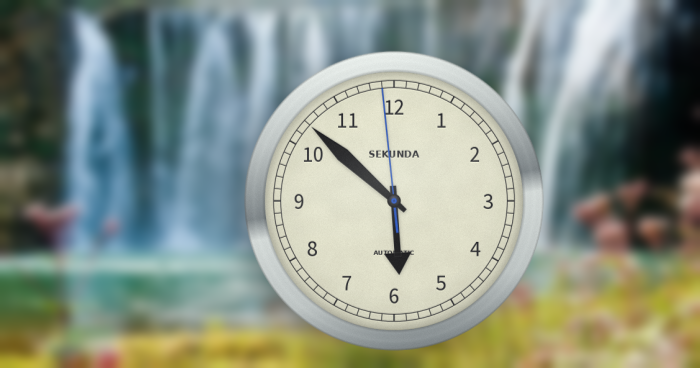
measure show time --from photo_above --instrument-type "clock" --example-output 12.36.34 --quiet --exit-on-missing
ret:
5.51.59
